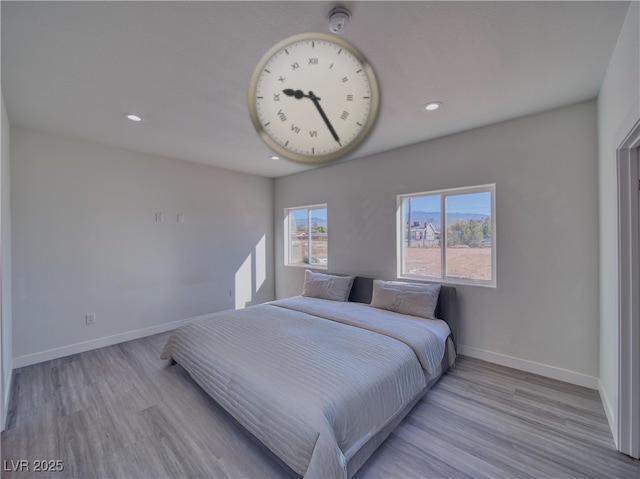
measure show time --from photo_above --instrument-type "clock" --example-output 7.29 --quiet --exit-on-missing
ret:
9.25
